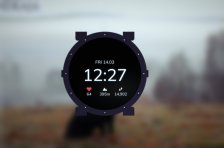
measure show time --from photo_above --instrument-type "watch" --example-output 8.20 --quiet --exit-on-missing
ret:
12.27
